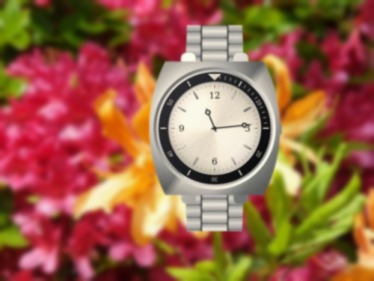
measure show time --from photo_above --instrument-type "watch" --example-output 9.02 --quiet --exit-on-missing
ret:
11.14
